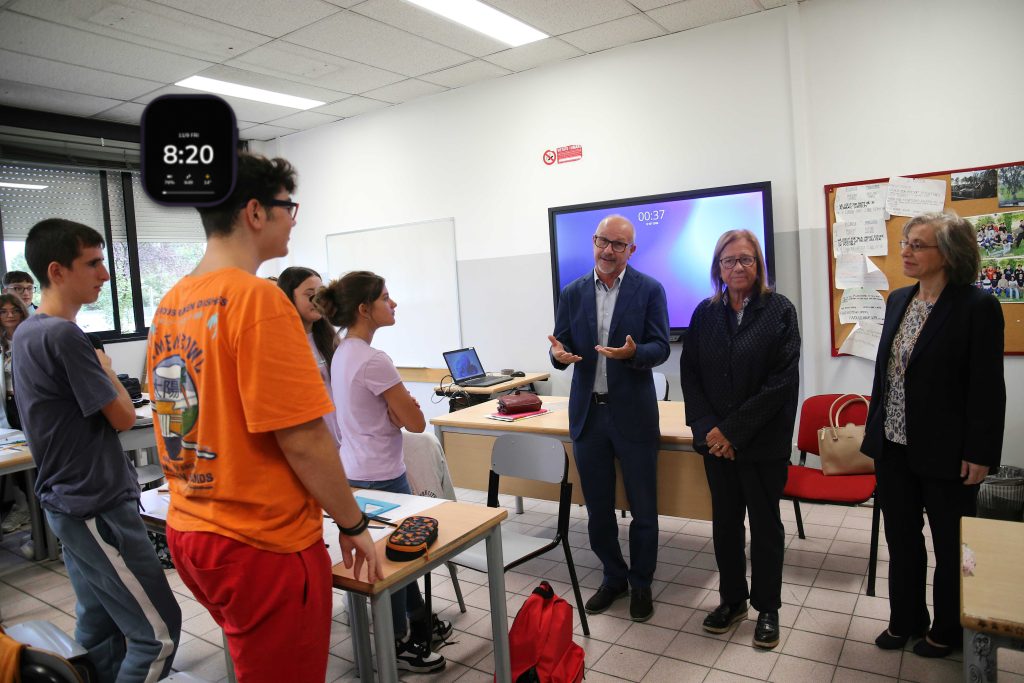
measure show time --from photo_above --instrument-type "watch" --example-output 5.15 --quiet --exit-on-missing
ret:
8.20
